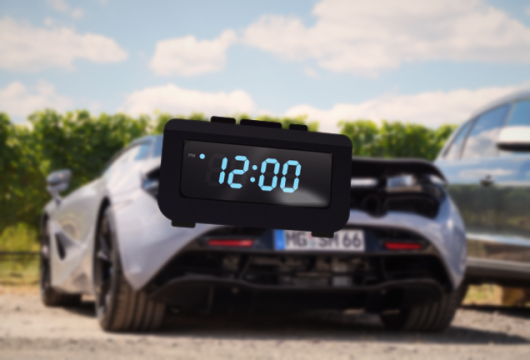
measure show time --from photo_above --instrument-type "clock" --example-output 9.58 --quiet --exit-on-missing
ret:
12.00
